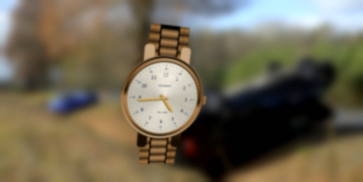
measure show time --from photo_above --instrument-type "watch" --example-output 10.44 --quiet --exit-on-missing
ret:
4.44
